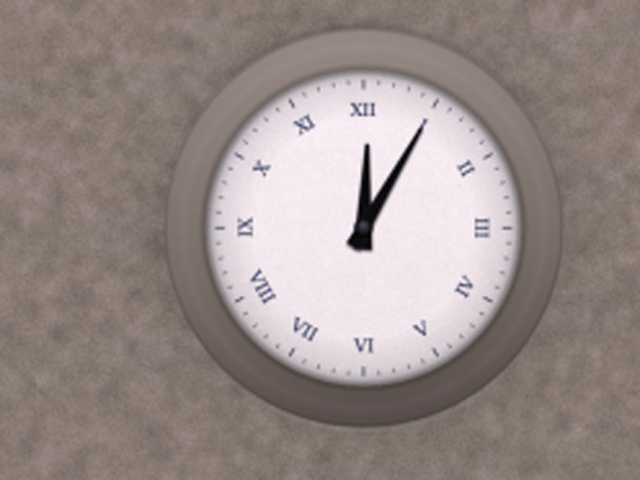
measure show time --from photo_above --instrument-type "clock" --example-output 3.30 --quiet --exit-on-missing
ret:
12.05
